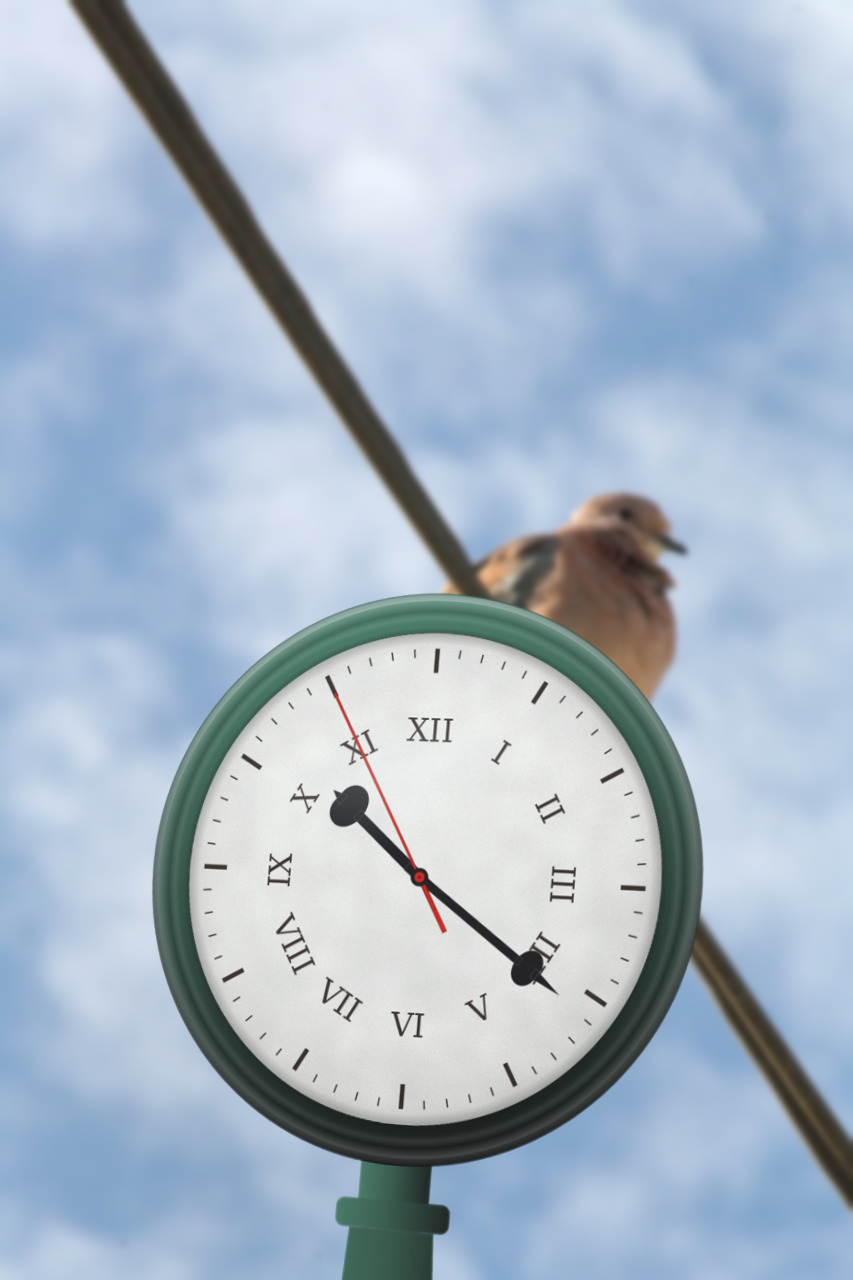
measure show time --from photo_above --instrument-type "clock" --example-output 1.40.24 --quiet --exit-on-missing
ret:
10.20.55
